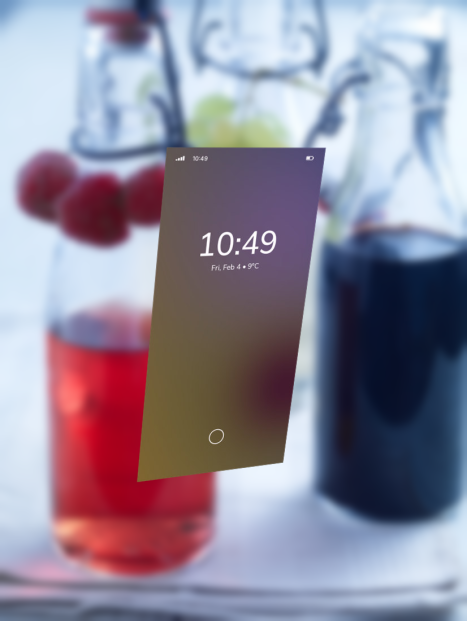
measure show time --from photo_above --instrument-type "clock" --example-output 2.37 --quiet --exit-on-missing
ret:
10.49
